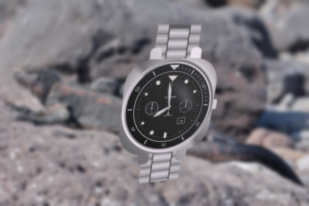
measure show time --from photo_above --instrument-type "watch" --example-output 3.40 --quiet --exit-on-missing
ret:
7.59
